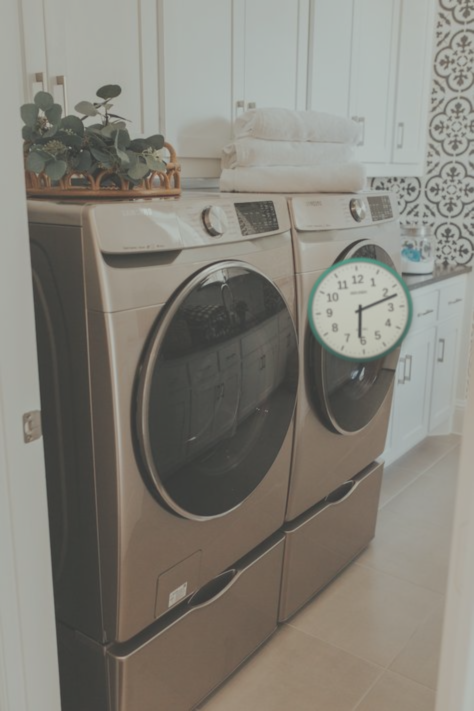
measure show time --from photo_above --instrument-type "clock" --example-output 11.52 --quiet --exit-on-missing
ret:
6.12
